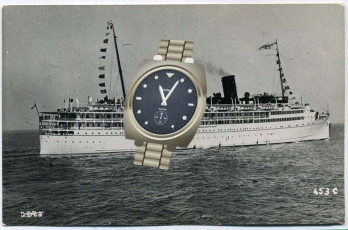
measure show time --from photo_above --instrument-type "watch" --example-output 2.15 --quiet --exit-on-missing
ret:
11.04
